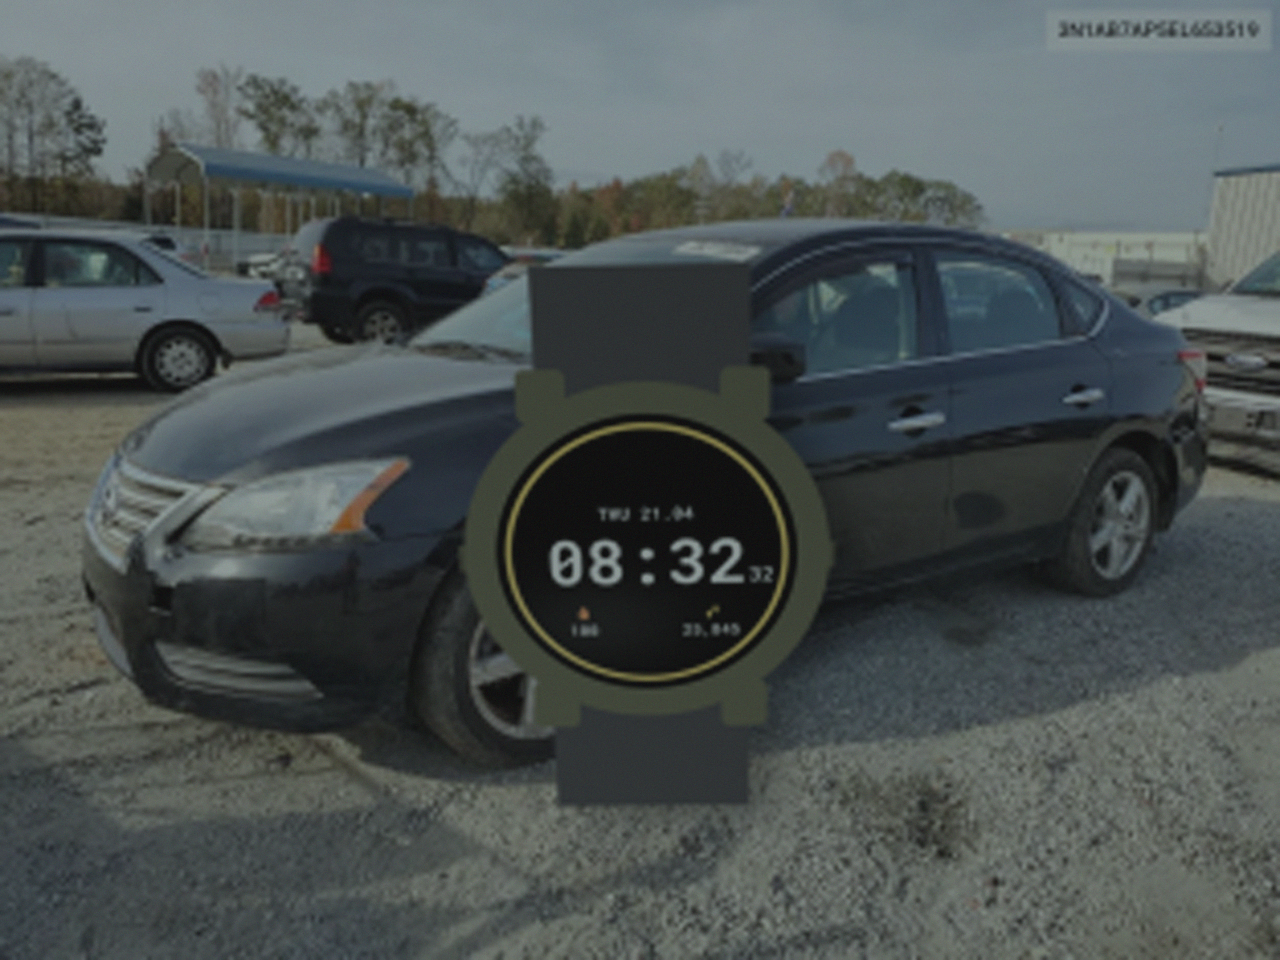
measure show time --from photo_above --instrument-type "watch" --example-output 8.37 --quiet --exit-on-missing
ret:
8.32
